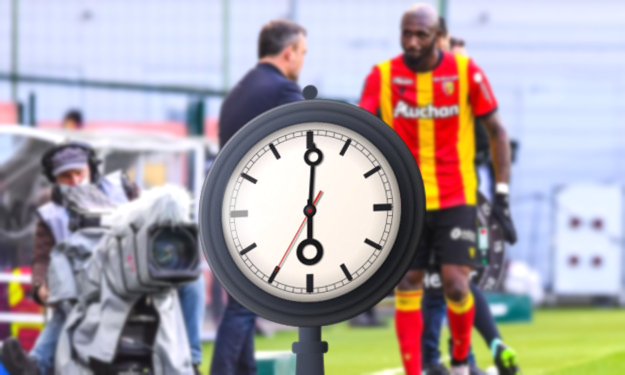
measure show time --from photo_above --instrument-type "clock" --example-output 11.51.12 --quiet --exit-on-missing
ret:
6.00.35
